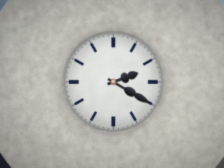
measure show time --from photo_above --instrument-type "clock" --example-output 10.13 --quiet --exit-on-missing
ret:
2.20
